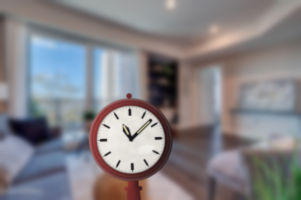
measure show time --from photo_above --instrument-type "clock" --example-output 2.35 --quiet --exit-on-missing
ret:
11.08
